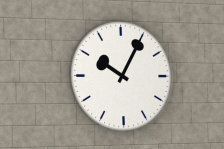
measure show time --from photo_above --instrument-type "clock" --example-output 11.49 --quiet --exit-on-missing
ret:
10.05
